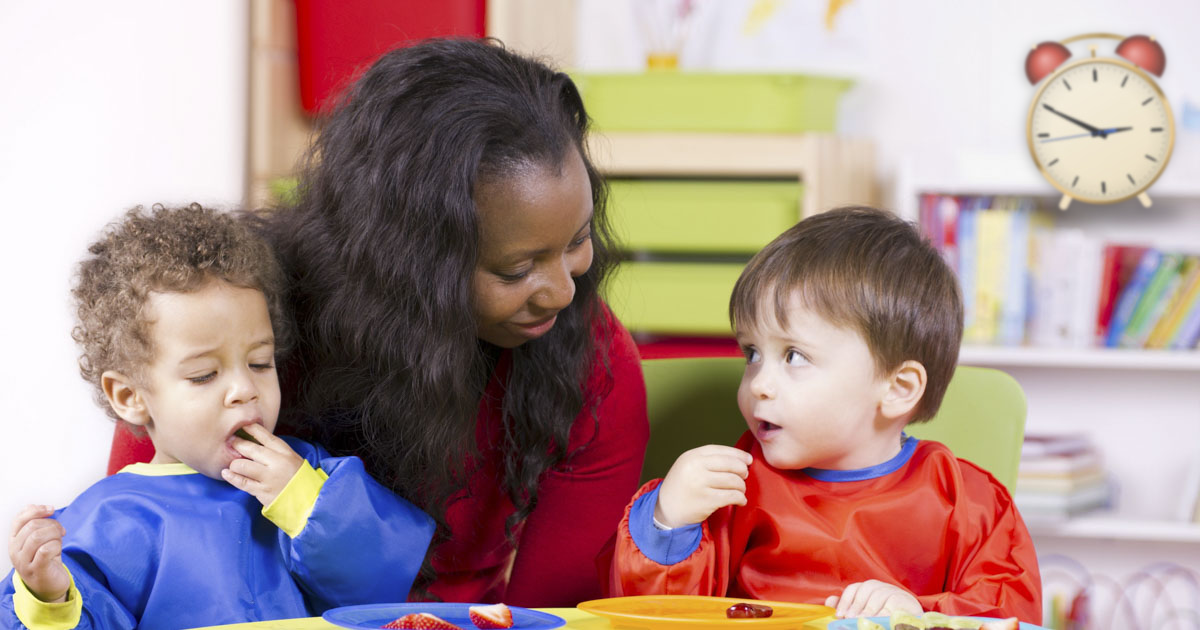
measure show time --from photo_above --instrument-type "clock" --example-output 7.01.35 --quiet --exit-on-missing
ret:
2.49.44
